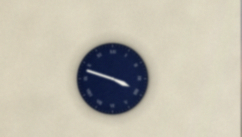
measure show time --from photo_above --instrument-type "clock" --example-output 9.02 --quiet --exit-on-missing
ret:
3.48
